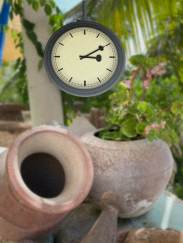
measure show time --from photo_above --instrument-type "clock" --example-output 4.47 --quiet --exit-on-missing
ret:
3.10
